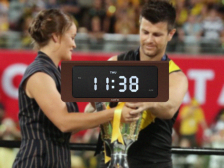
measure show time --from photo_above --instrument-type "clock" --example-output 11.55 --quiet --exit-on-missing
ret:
11.38
